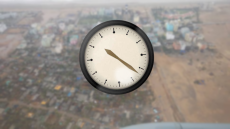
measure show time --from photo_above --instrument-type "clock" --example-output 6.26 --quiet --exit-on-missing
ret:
10.22
